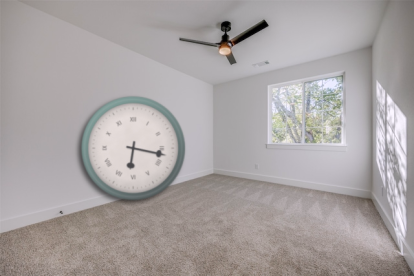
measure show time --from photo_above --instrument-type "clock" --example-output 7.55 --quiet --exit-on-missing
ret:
6.17
